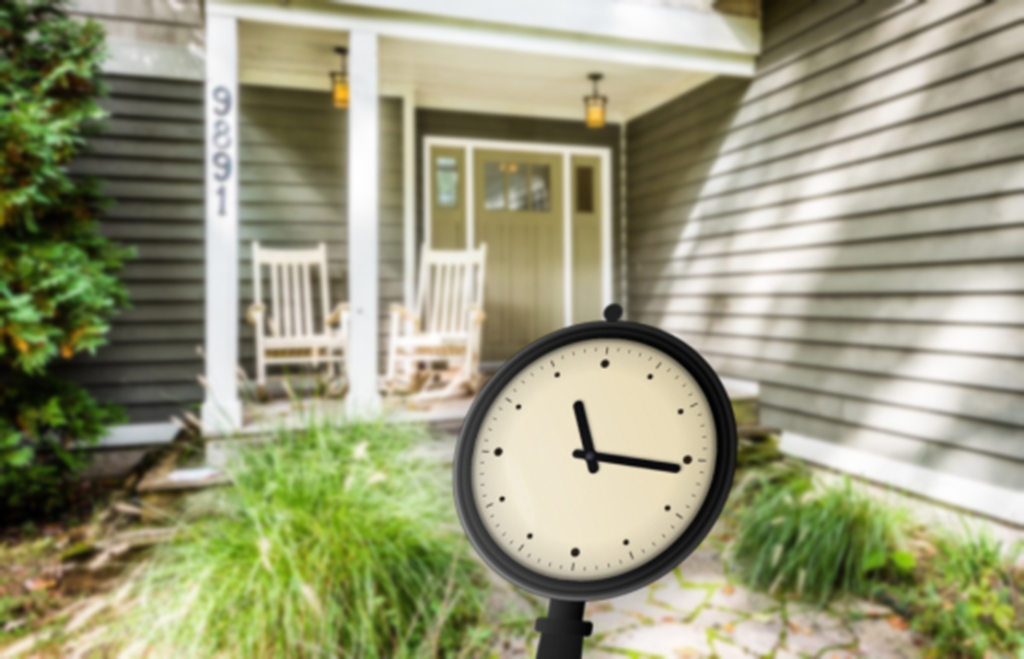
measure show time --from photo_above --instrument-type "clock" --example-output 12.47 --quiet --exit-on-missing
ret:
11.16
